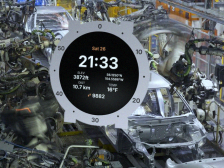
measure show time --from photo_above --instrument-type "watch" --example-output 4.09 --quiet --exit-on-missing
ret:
21.33
